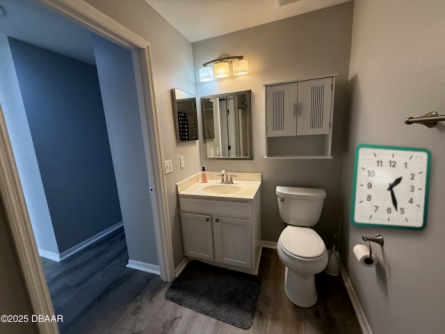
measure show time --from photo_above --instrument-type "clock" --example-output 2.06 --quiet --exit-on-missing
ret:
1.27
